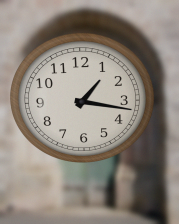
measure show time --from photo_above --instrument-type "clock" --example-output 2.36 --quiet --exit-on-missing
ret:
1.17
